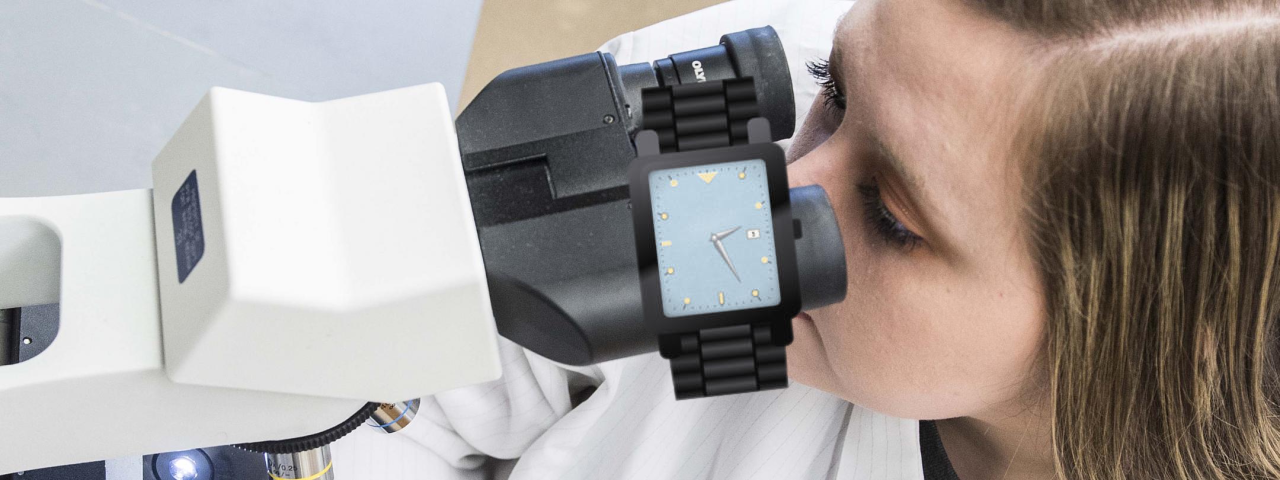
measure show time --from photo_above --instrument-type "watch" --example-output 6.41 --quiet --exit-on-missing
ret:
2.26
